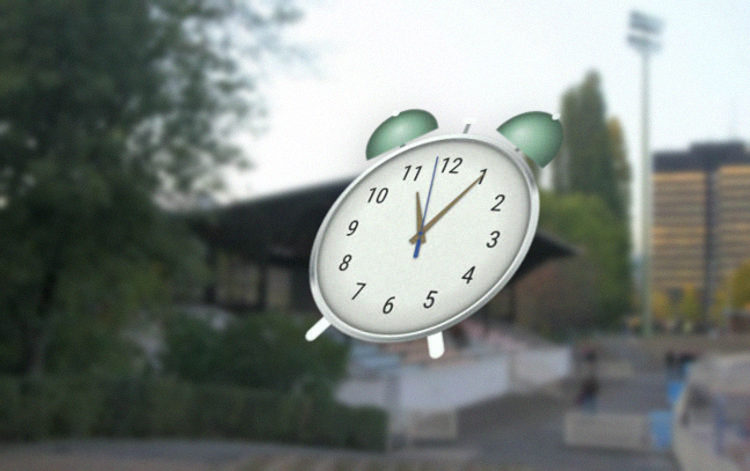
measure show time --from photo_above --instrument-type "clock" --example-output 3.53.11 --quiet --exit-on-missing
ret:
11.04.58
